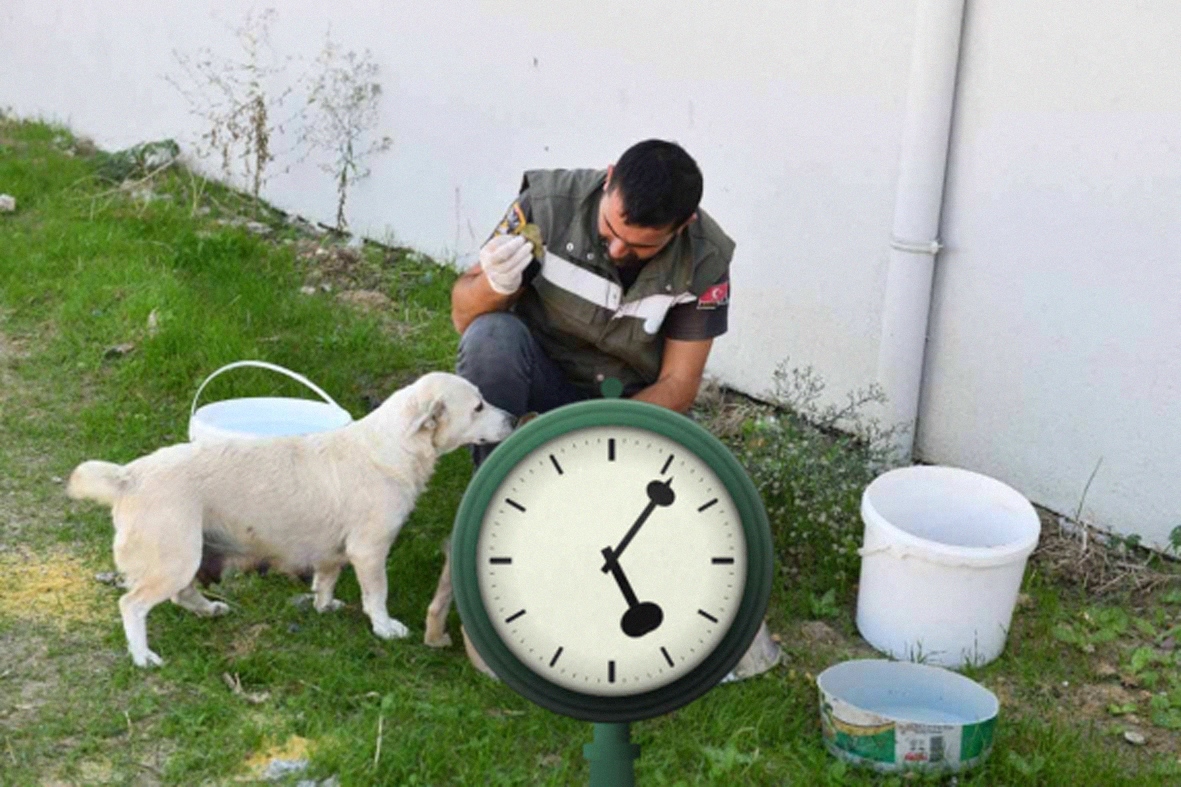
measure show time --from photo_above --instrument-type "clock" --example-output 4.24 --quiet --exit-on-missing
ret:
5.06
